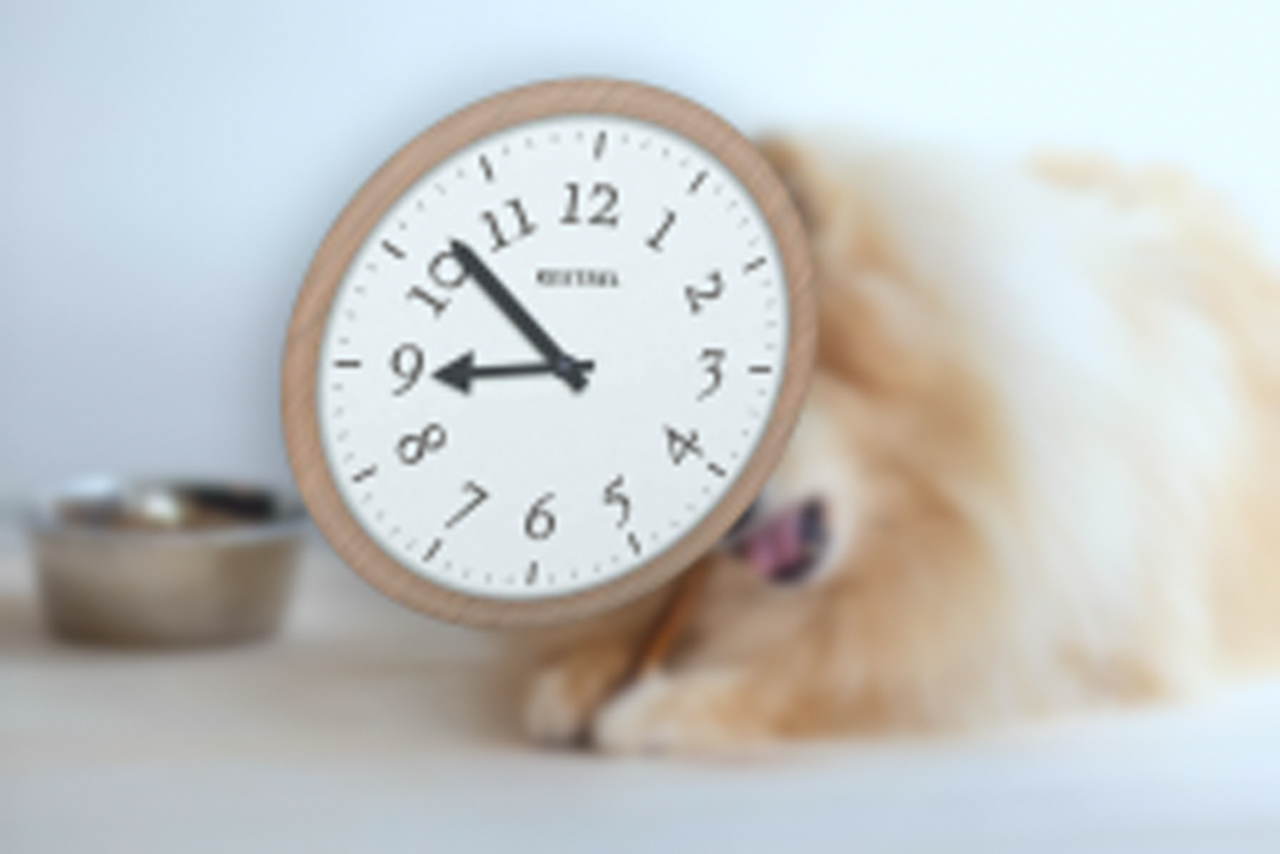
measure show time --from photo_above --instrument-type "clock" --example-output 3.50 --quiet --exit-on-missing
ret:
8.52
